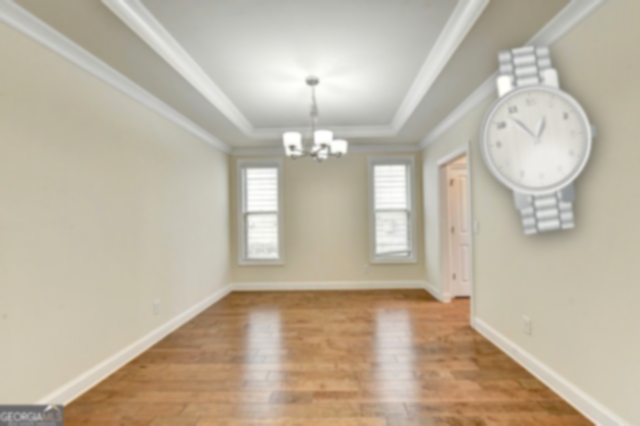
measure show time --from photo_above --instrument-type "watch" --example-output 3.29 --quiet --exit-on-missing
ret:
12.53
